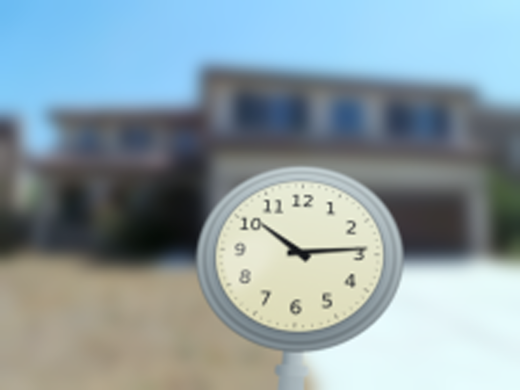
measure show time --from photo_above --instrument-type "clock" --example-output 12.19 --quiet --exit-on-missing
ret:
10.14
